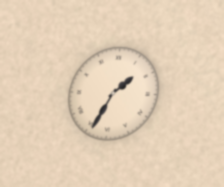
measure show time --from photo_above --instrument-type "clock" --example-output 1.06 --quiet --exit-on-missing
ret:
1.34
